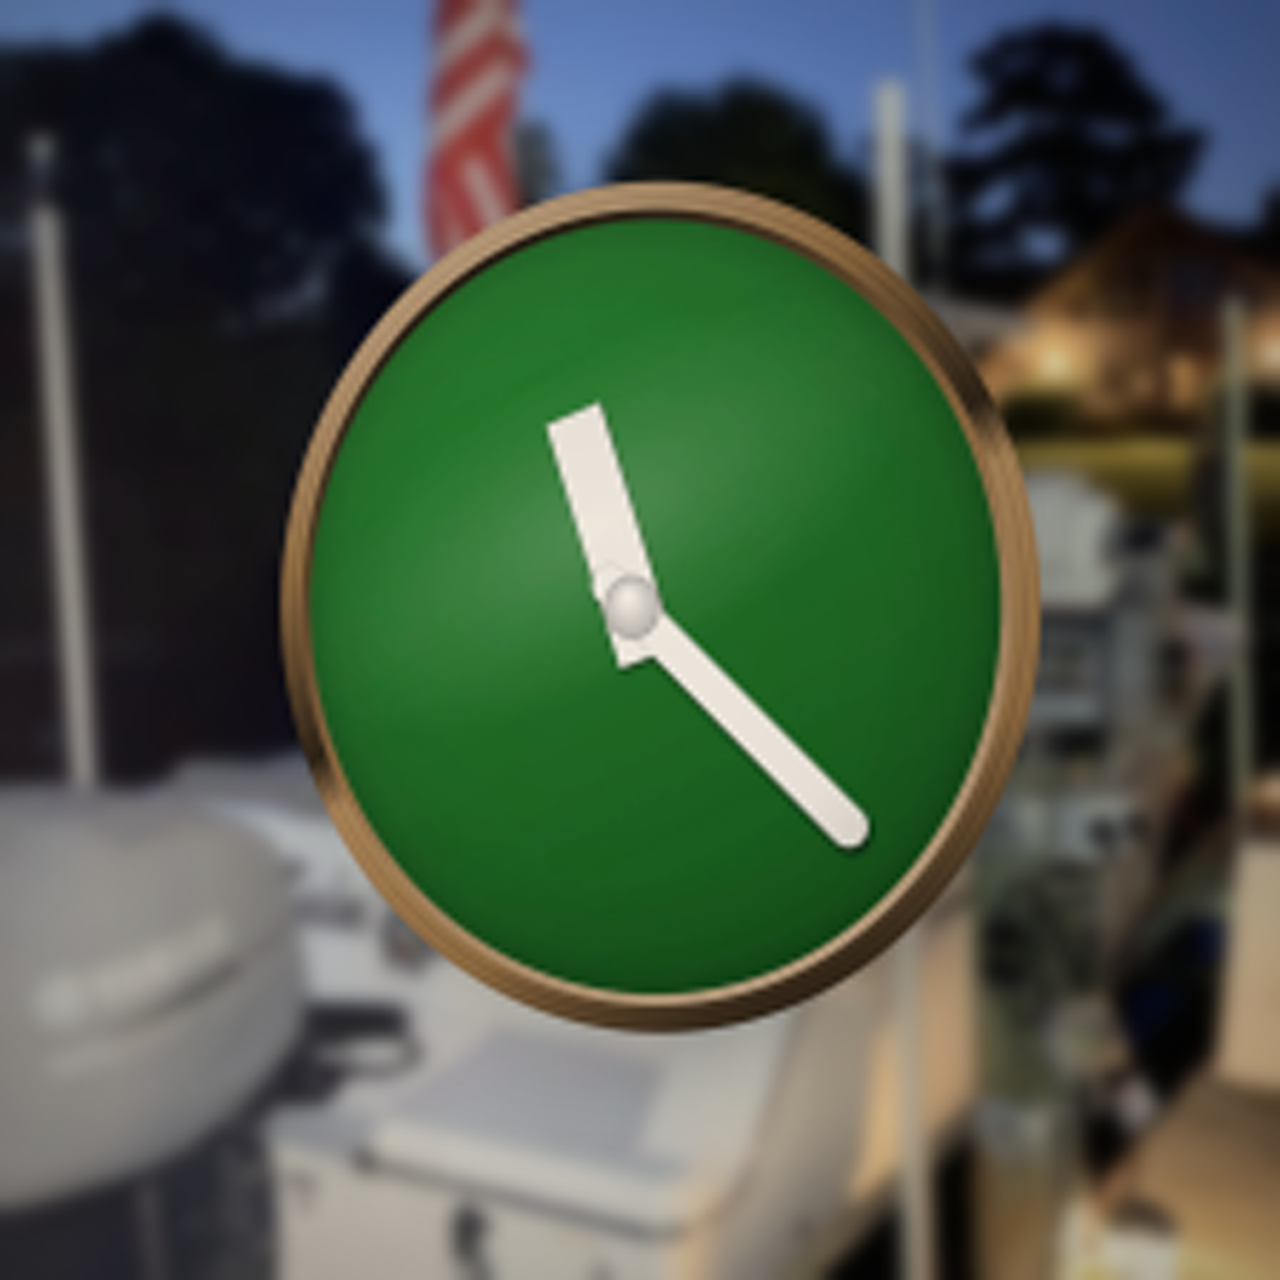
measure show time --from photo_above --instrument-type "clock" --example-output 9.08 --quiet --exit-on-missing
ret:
11.22
